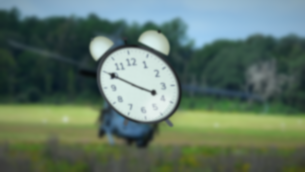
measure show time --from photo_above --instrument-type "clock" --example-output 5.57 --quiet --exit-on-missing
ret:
3.50
